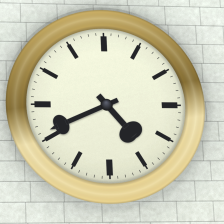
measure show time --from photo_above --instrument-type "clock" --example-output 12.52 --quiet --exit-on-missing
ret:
4.41
